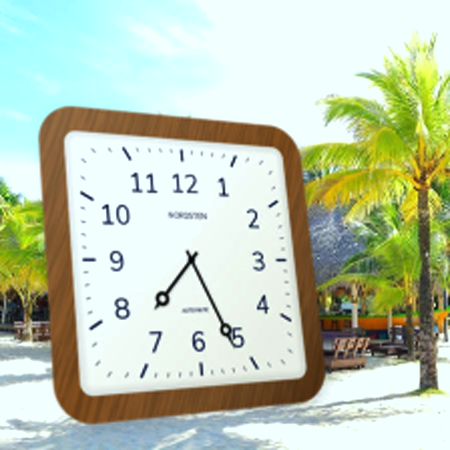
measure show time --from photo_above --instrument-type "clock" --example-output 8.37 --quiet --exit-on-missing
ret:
7.26
